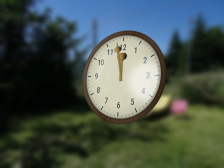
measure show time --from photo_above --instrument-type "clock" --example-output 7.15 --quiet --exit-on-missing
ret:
11.58
